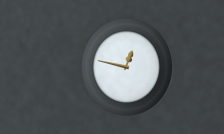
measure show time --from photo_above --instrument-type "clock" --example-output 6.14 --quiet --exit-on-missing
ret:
12.47
